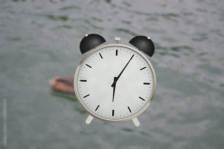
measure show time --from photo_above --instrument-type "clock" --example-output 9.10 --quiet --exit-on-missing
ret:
6.05
